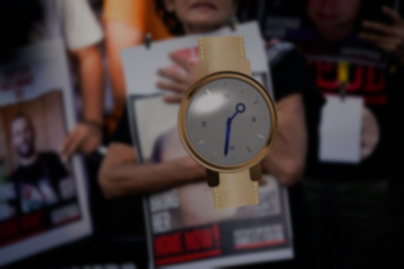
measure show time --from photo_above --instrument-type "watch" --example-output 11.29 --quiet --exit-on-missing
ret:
1.32
